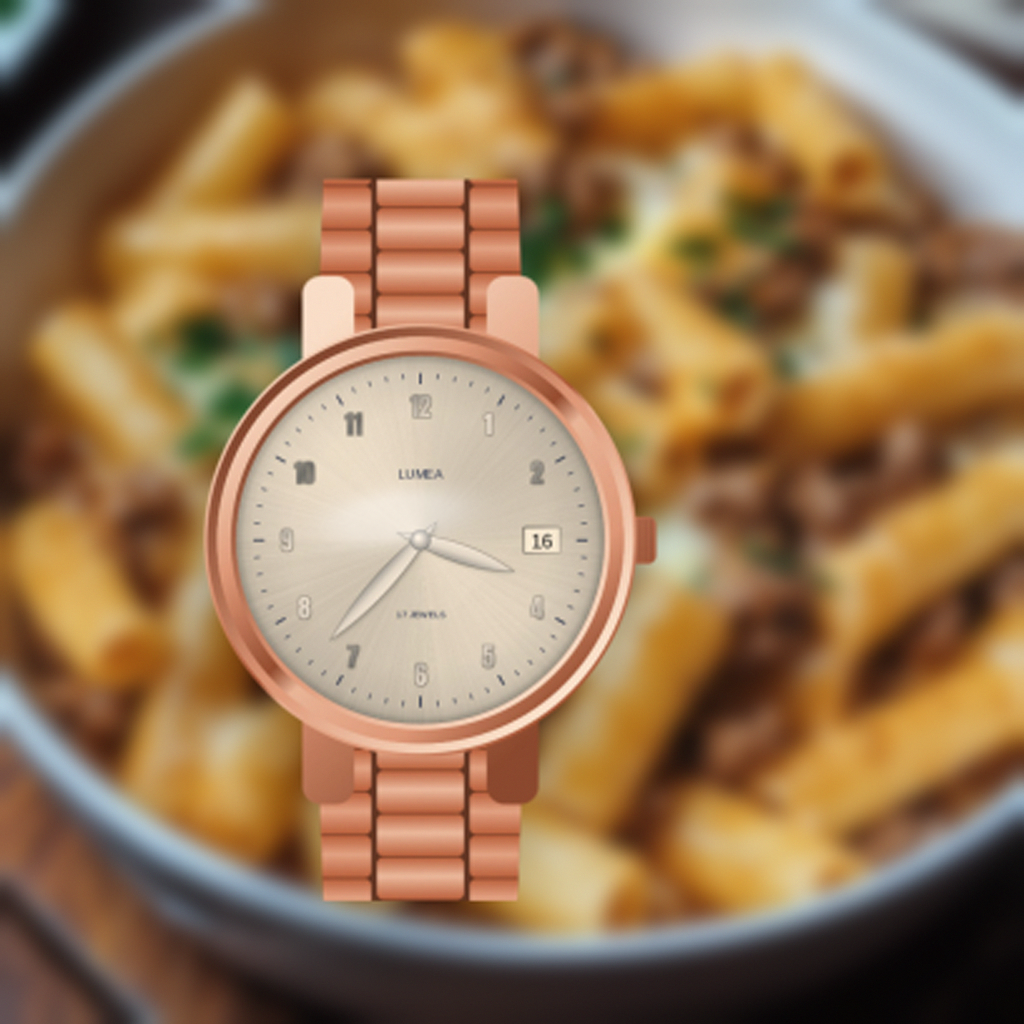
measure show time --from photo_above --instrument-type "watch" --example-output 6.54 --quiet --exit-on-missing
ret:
3.37
